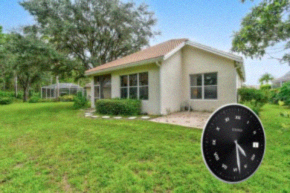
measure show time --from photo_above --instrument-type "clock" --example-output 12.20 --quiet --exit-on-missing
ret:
4.28
